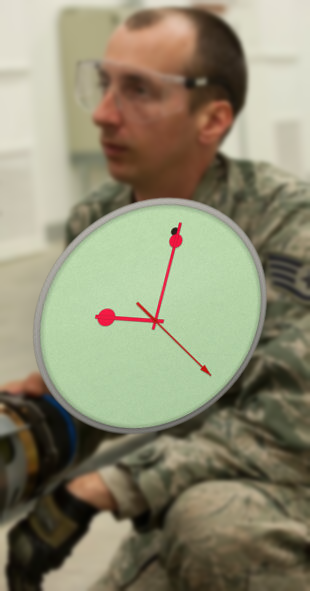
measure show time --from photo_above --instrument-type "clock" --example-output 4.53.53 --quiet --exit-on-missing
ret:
9.00.21
